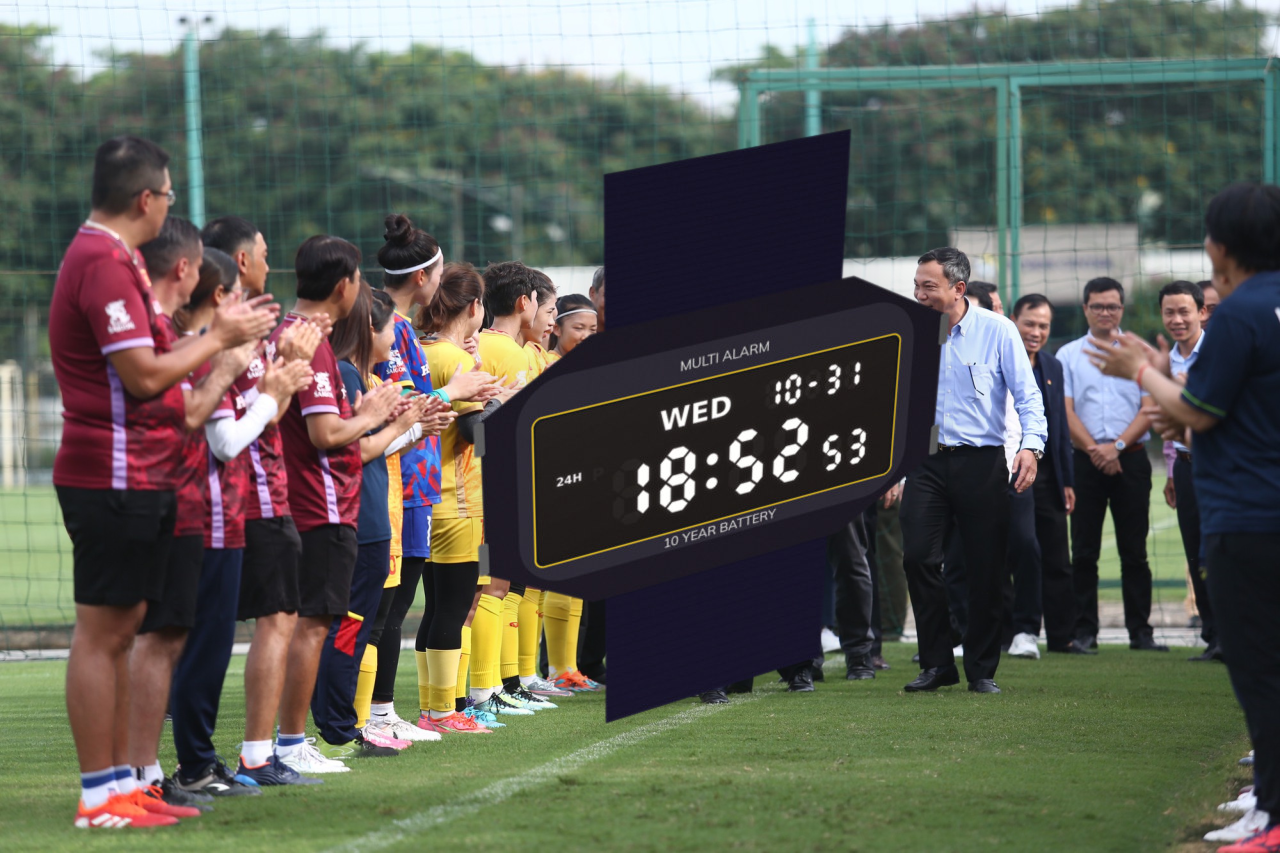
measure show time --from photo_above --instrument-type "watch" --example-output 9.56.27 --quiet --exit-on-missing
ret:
18.52.53
